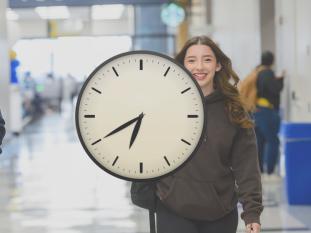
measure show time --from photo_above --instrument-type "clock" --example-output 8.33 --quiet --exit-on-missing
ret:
6.40
